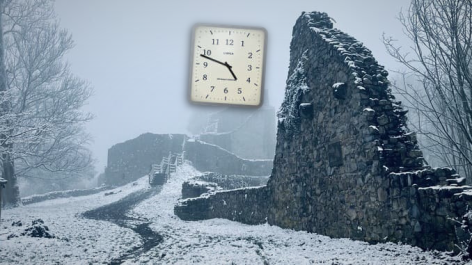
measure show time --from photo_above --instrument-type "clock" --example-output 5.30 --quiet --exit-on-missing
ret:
4.48
